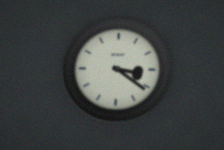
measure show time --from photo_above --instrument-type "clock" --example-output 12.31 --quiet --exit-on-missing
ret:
3.21
